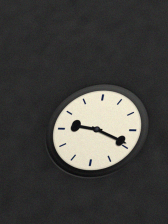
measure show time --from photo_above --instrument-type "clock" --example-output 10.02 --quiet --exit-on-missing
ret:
9.19
